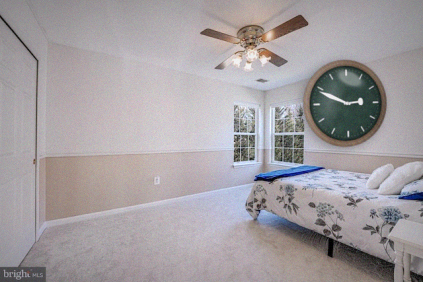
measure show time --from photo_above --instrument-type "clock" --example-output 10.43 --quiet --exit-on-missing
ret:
2.49
